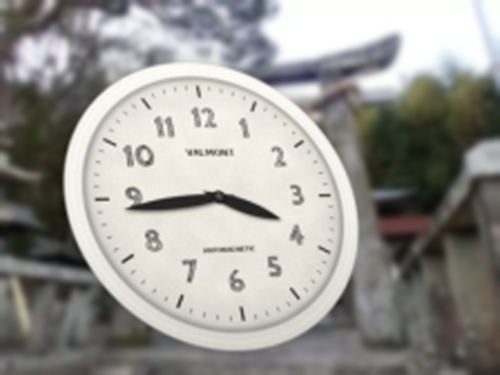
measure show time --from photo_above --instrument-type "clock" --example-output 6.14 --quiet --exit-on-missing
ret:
3.44
